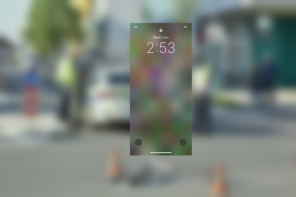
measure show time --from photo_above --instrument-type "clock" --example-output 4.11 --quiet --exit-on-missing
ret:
2.53
